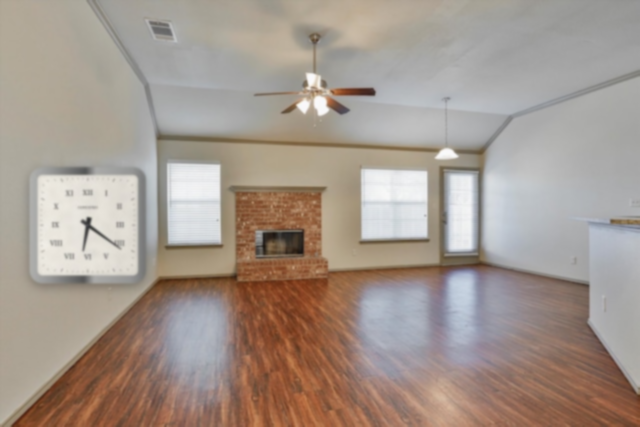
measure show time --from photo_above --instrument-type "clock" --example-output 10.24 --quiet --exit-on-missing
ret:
6.21
